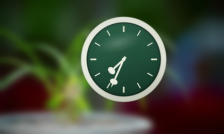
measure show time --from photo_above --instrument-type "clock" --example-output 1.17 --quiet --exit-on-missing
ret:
7.34
